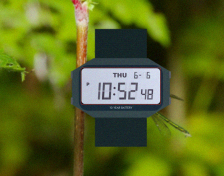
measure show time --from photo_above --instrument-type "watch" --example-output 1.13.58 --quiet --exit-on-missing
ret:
10.52.48
